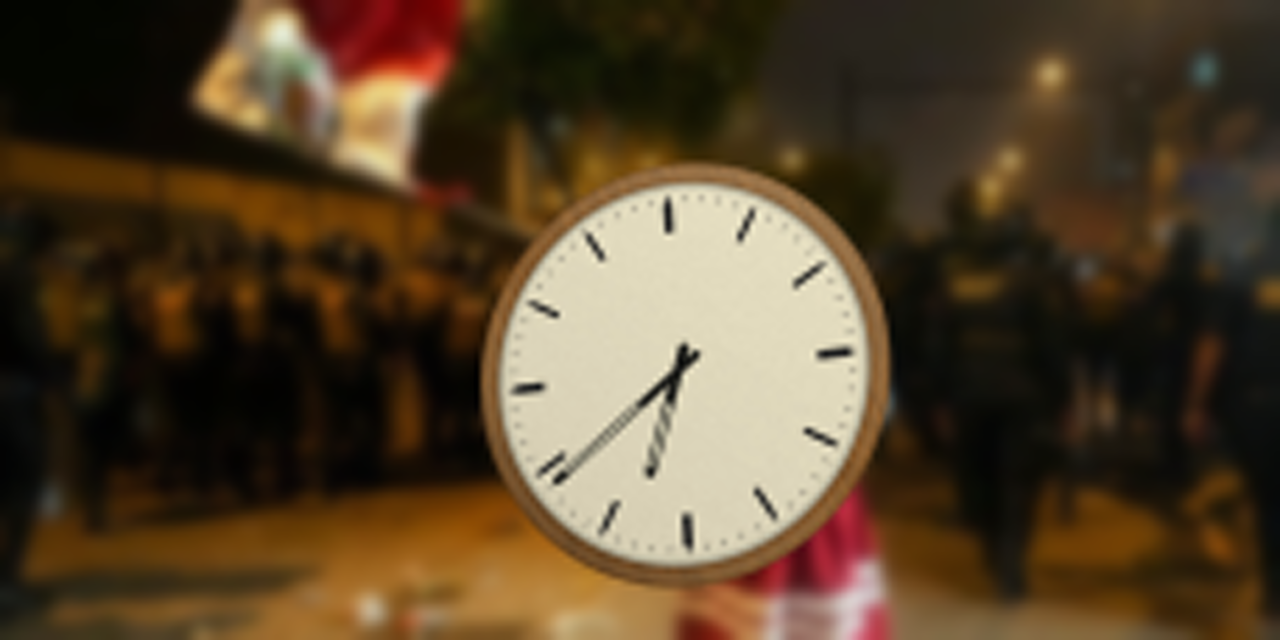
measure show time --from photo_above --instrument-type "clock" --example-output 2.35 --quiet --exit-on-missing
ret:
6.39
